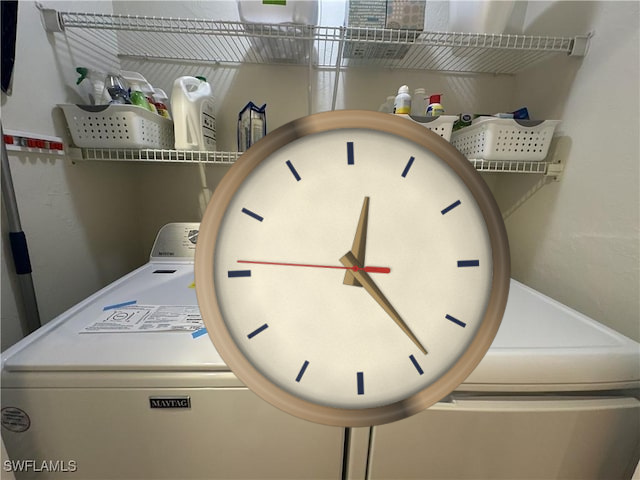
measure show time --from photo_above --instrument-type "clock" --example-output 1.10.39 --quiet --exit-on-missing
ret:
12.23.46
